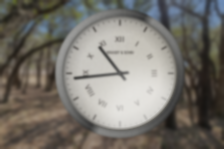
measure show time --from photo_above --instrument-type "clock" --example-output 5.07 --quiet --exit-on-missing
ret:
10.44
